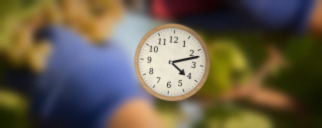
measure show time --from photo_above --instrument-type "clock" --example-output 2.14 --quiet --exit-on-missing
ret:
4.12
